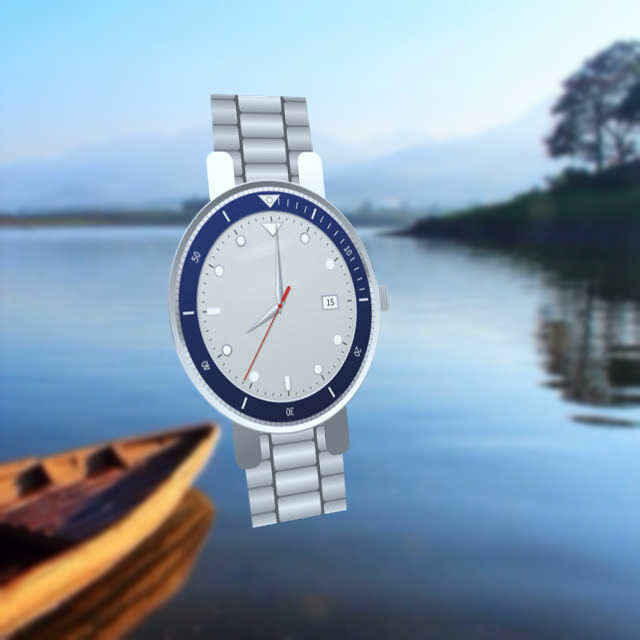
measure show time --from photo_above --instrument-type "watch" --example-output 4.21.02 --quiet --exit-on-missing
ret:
8.00.36
